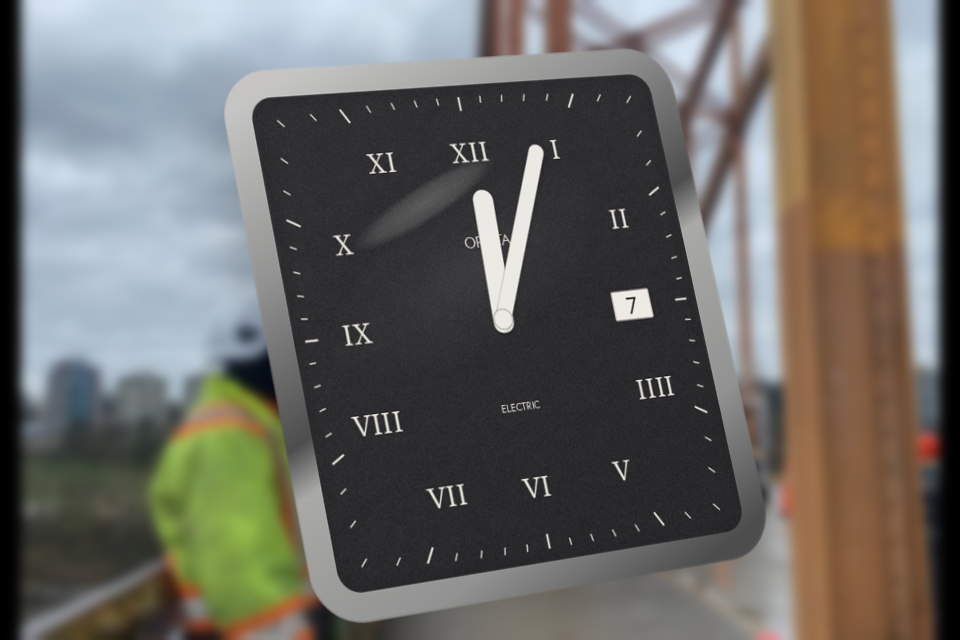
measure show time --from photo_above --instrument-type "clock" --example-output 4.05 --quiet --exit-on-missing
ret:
12.04
